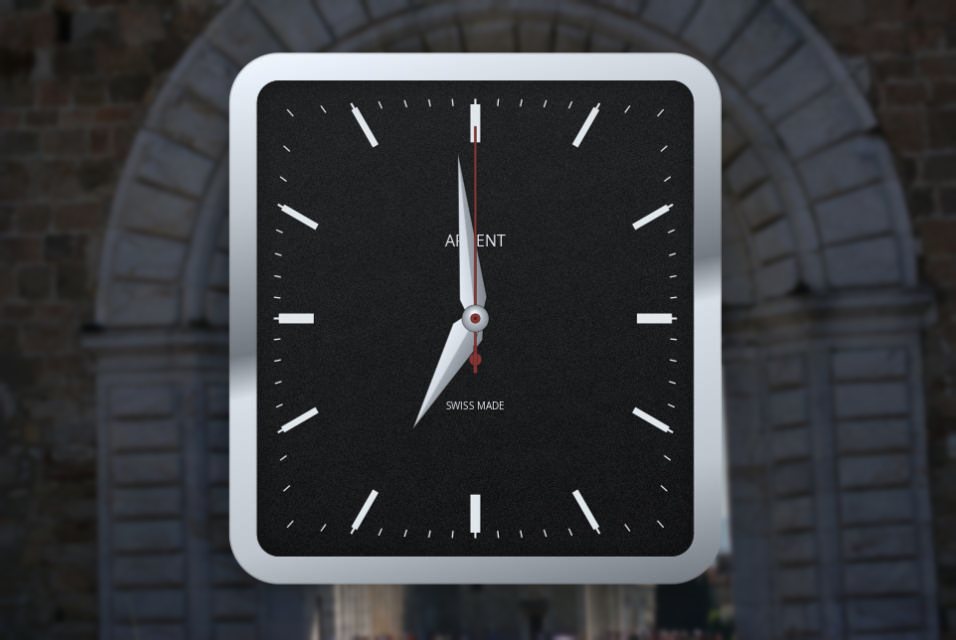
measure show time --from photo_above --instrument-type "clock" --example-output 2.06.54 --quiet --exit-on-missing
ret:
6.59.00
